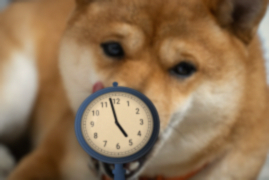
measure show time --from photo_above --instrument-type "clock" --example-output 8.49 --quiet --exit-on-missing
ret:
4.58
